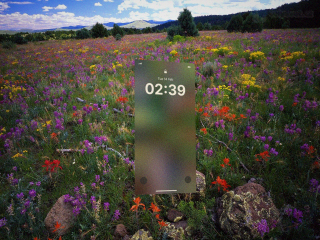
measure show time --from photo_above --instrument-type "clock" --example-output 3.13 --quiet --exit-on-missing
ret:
2.39
